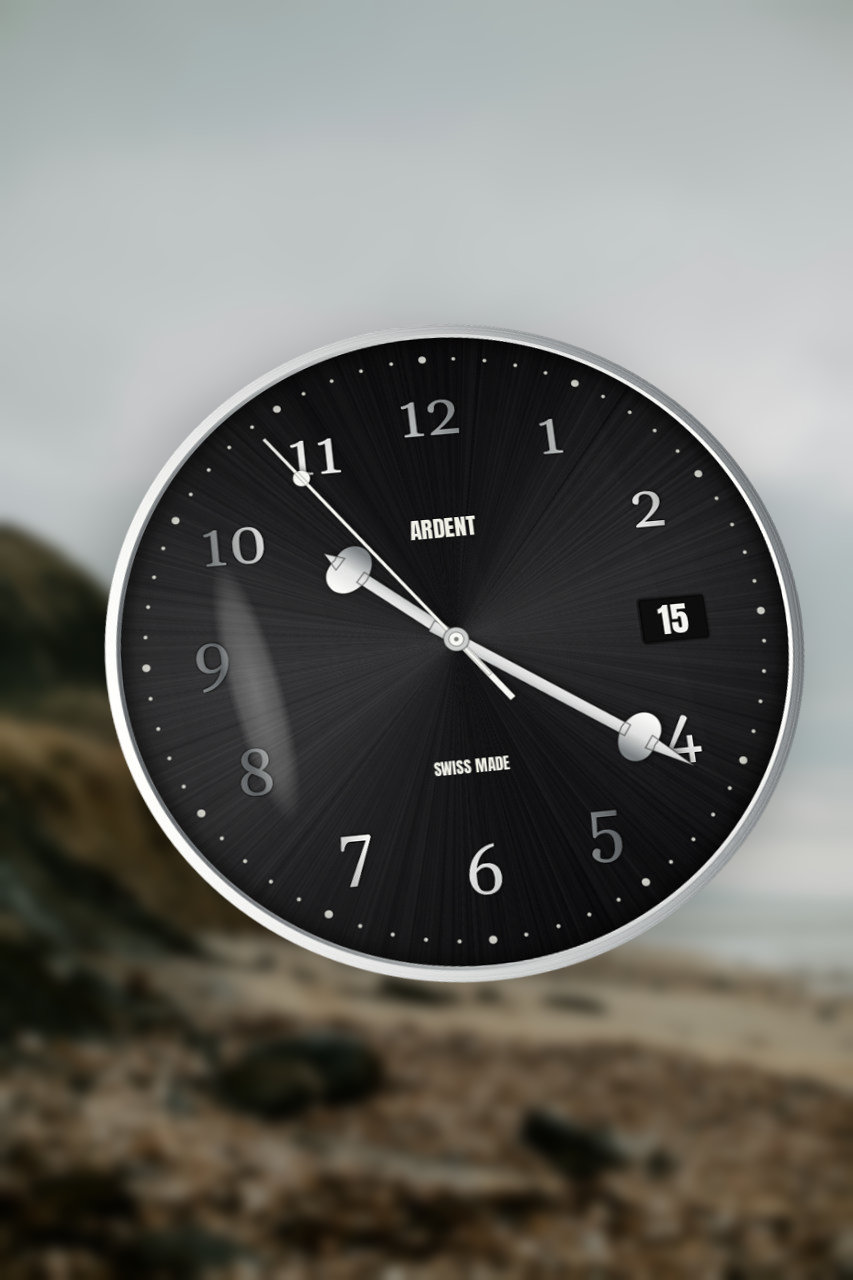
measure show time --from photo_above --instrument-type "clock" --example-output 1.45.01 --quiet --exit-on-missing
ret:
10.20.54
